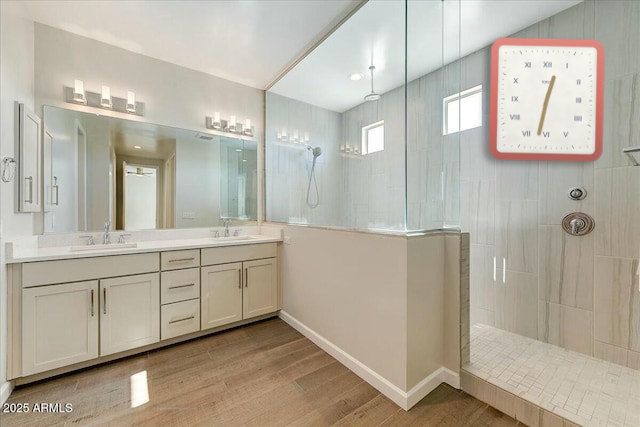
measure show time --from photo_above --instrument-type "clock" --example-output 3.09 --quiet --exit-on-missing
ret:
12.32
